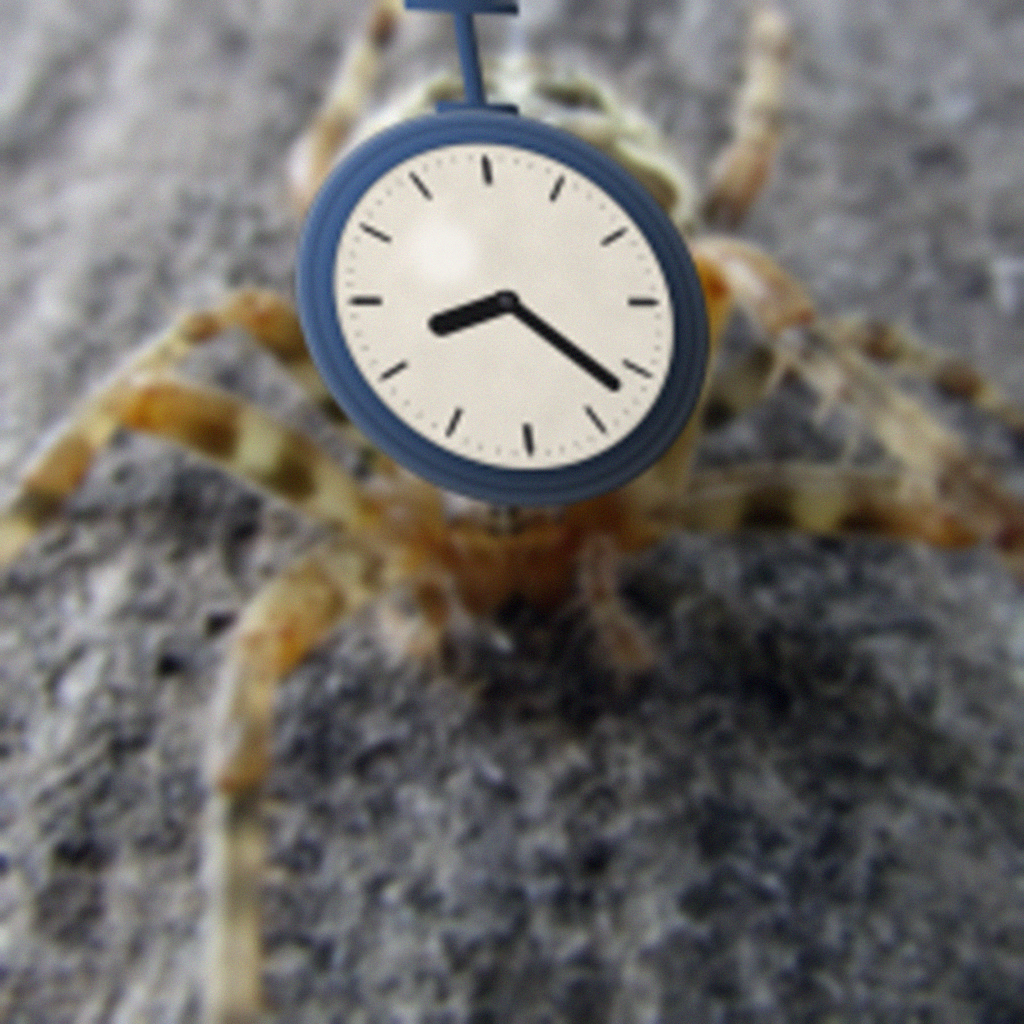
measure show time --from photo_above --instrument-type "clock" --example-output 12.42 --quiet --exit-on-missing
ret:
8.22
